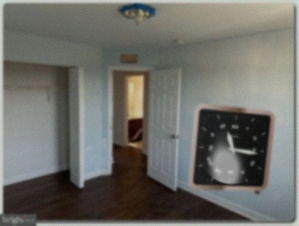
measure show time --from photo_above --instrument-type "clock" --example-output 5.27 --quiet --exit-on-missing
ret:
11.16
